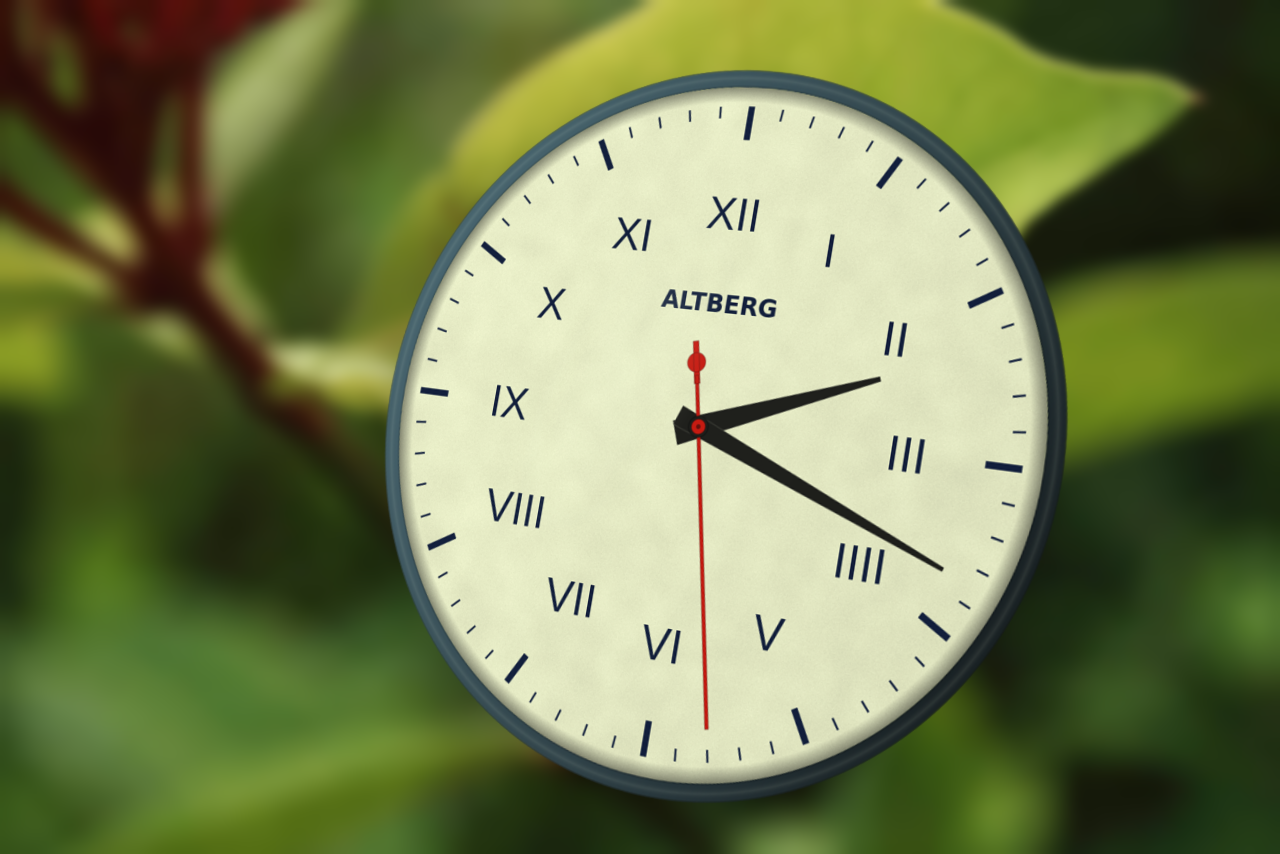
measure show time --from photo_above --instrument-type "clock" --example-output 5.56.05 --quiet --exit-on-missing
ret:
2.18.28
